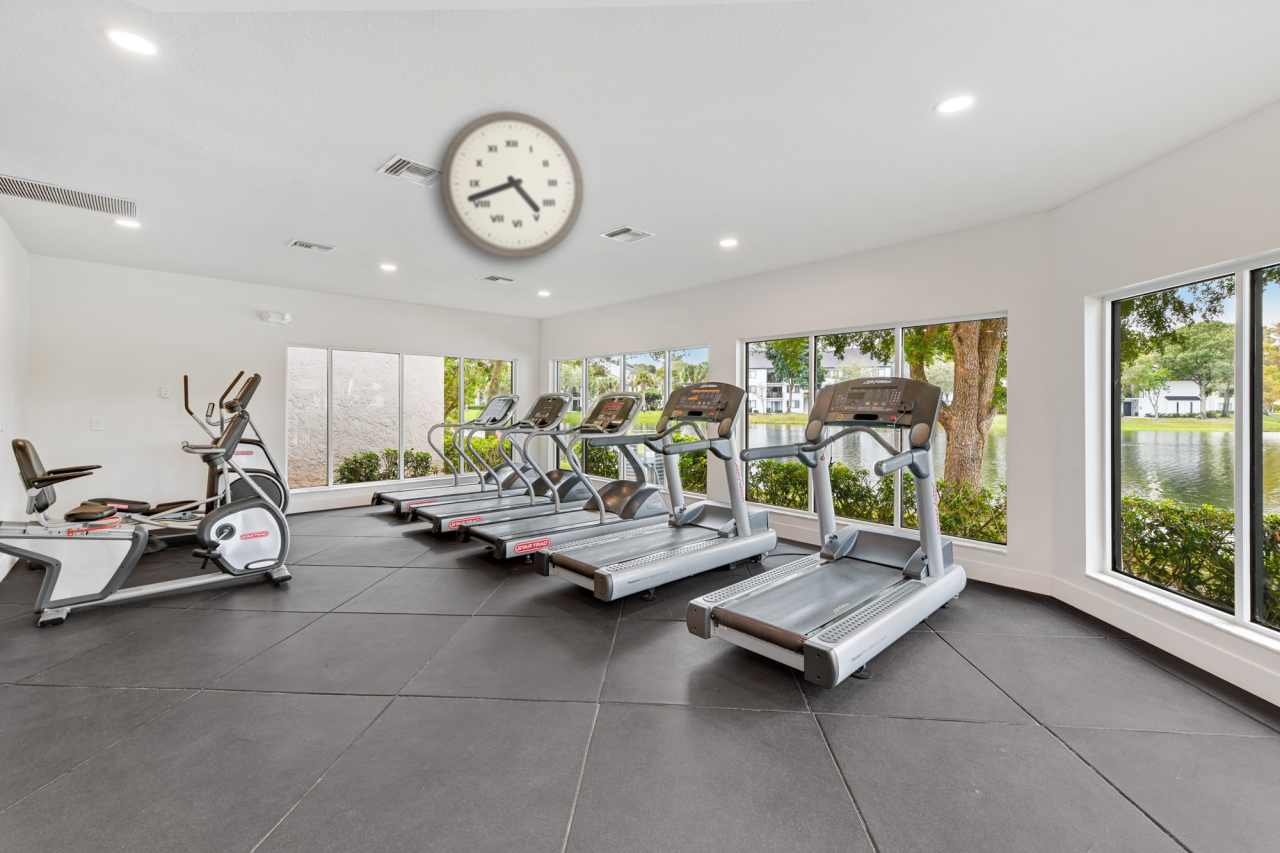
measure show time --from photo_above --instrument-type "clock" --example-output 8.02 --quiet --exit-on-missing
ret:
4.42
